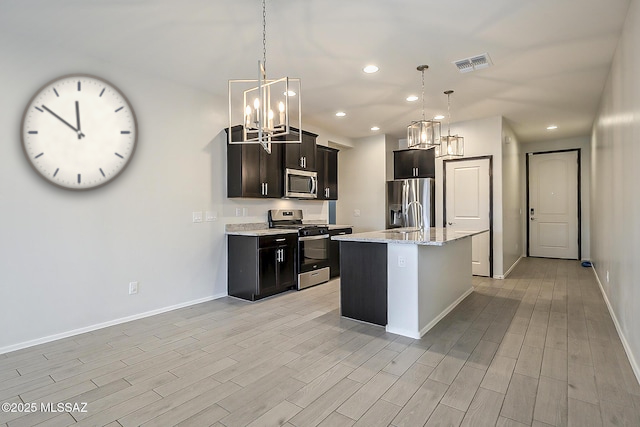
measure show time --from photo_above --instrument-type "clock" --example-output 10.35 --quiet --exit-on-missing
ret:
11.51
